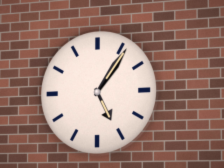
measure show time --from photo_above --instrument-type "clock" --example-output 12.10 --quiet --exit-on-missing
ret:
5.06
